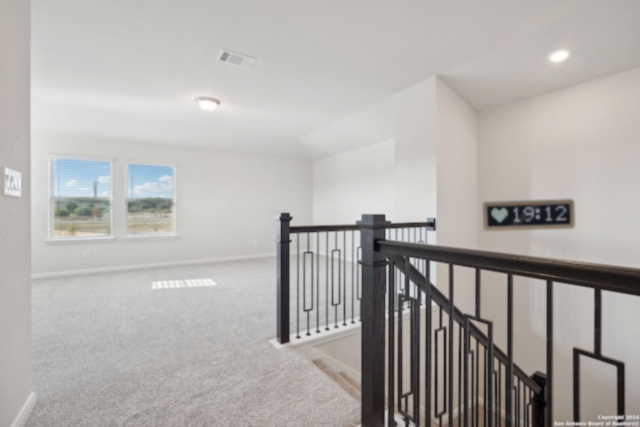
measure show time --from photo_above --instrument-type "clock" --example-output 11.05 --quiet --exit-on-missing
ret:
19.12
